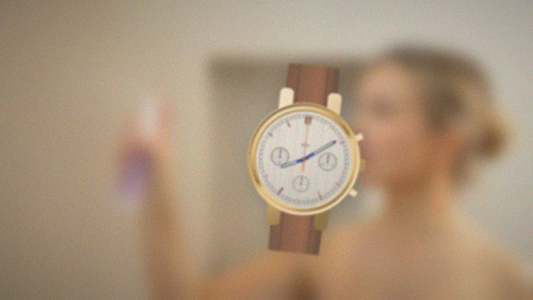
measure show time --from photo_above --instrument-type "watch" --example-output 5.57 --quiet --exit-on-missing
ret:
8.09
